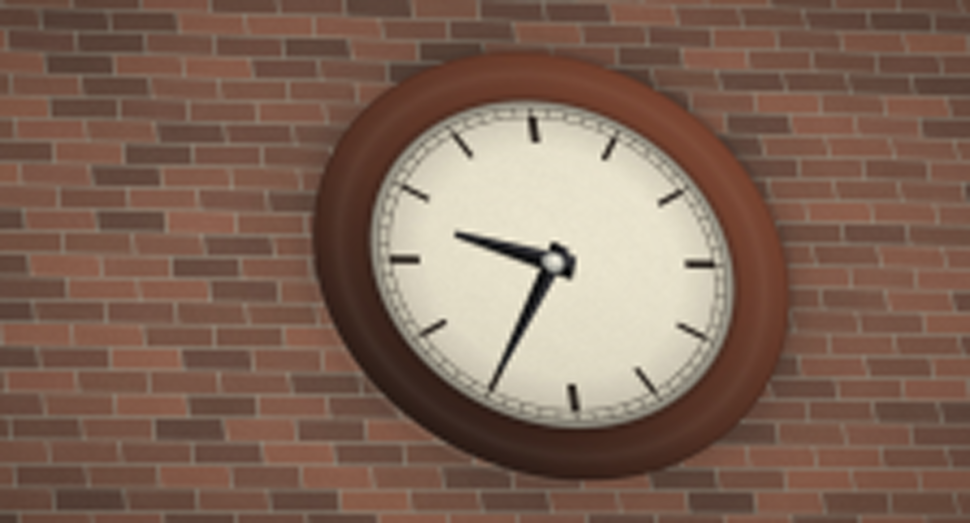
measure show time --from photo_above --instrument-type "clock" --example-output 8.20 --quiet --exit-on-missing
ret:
9.35
